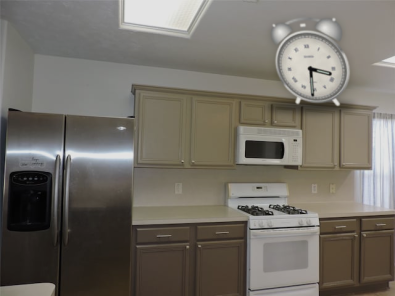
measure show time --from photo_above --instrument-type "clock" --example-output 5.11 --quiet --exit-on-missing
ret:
3.31
